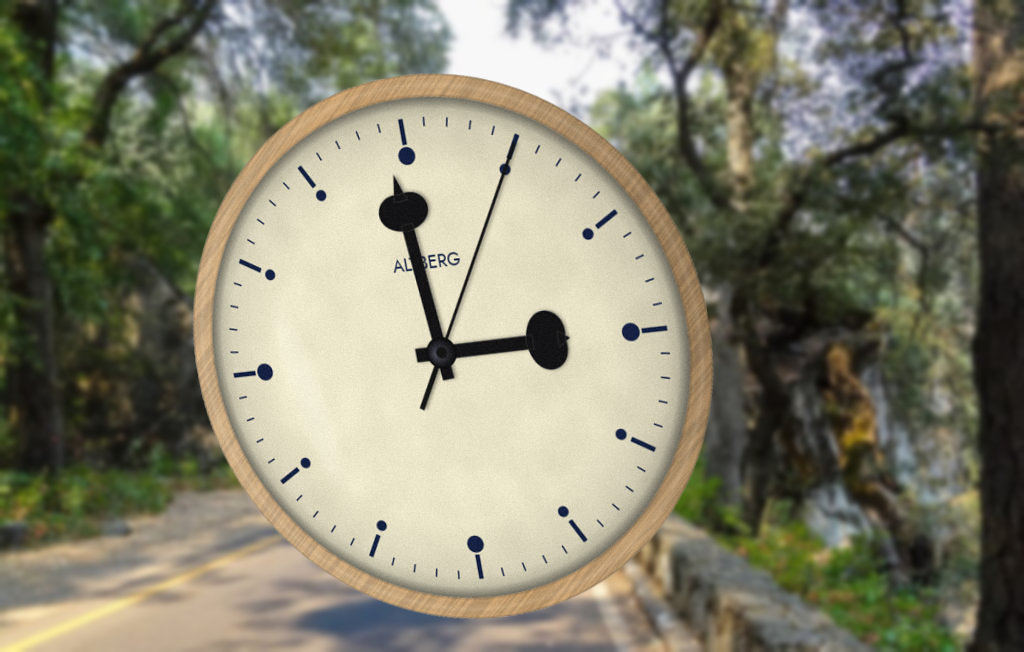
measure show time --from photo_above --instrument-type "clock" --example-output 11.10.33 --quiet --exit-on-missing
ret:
2.59.05
